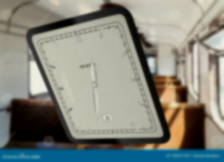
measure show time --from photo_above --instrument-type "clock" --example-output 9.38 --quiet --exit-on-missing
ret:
12.33
